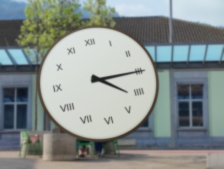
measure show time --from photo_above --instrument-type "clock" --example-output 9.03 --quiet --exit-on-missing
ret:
4.15
